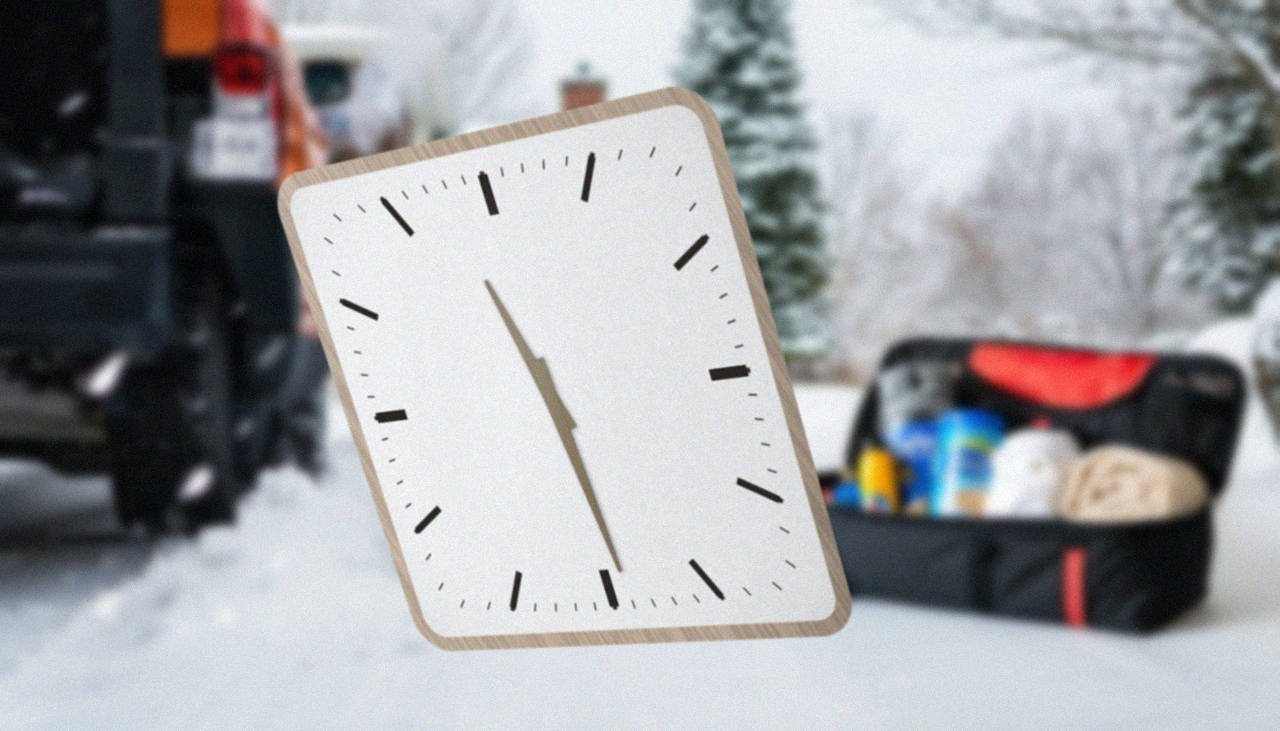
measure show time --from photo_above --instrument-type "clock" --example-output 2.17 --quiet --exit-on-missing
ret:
11.29
